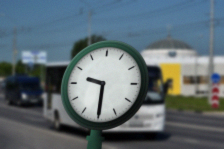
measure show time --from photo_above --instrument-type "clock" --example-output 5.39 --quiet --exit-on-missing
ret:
9.30
